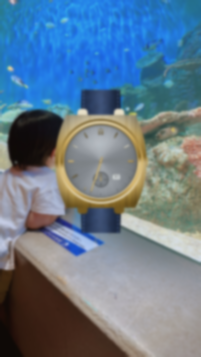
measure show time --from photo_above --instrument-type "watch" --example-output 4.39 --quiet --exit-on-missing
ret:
6.33
